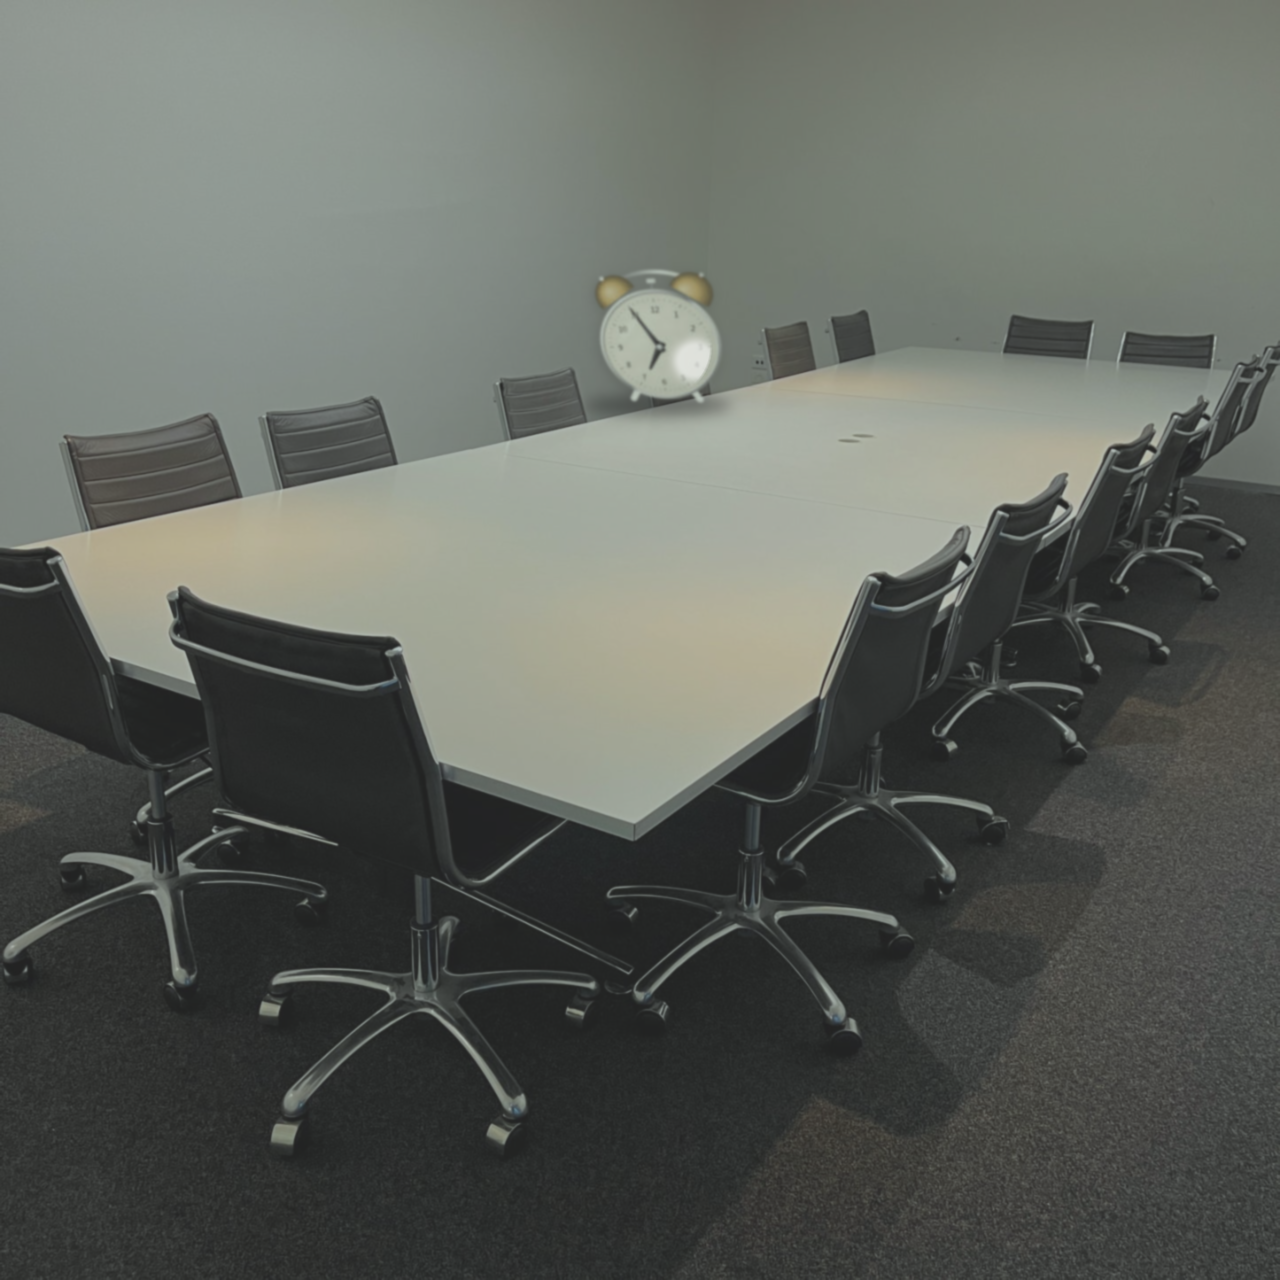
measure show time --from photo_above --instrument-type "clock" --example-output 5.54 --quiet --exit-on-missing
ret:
6.55
